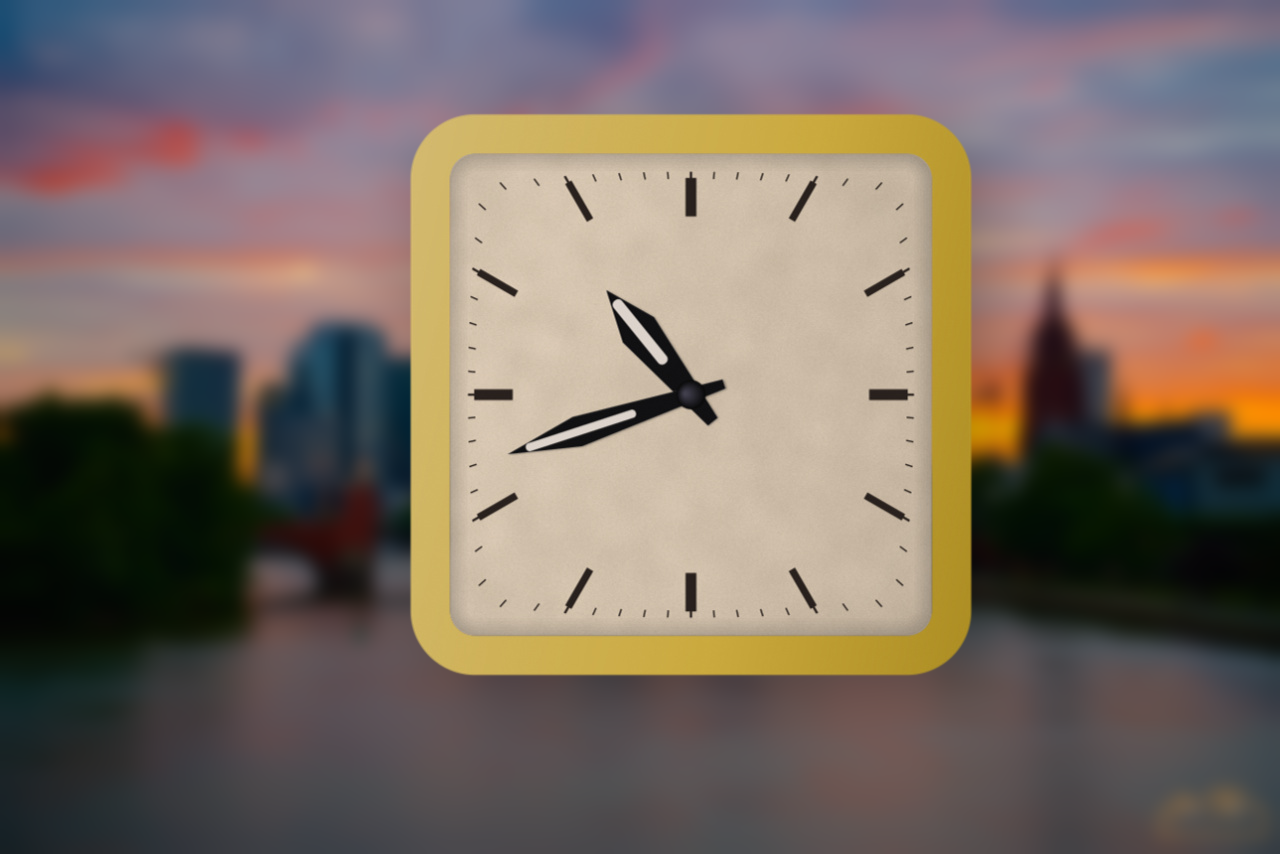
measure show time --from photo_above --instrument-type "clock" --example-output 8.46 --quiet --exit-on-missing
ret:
10.42
